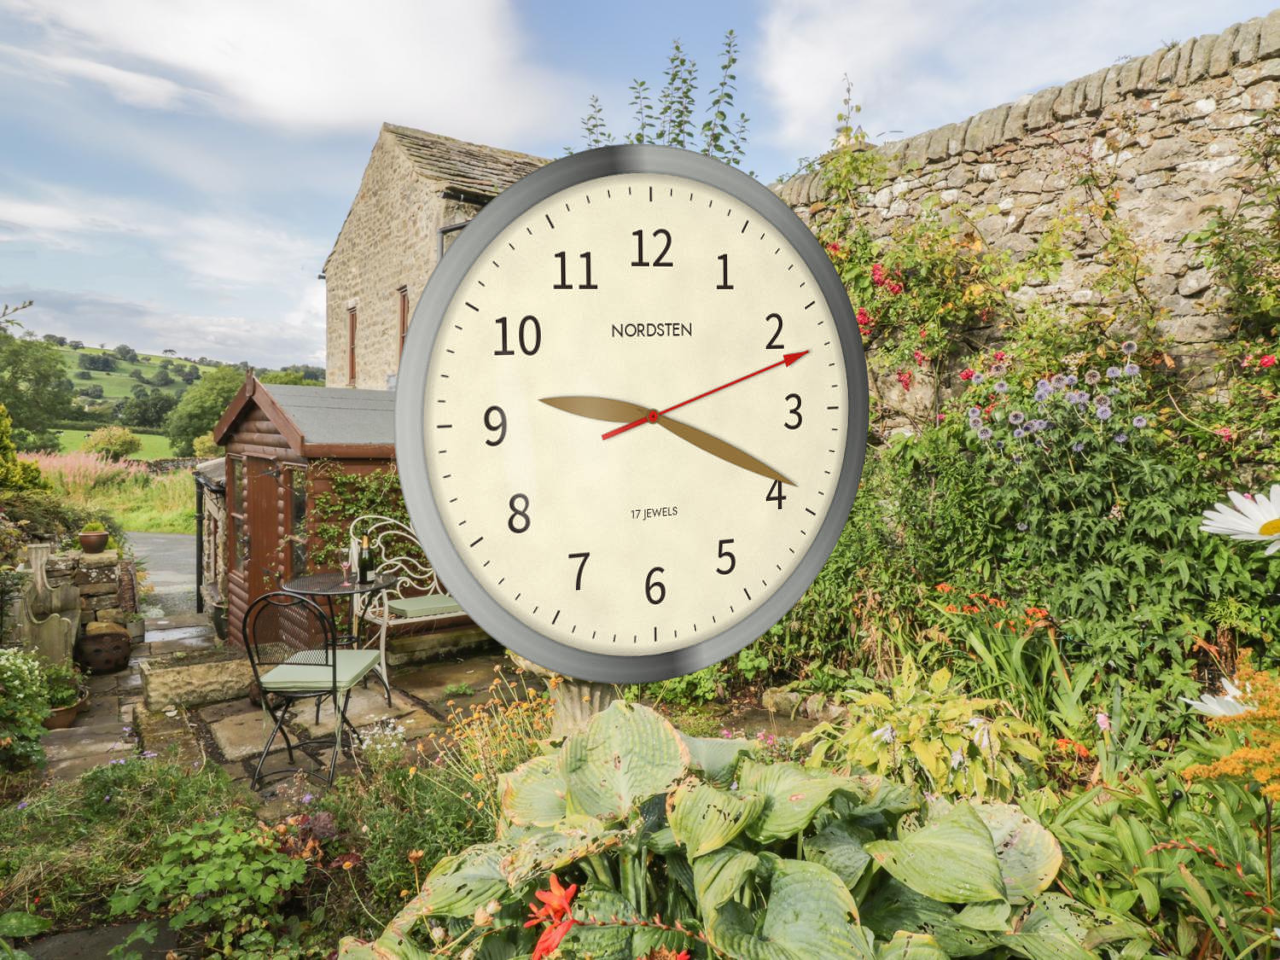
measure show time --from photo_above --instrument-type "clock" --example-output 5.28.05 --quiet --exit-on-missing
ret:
9.19.12
